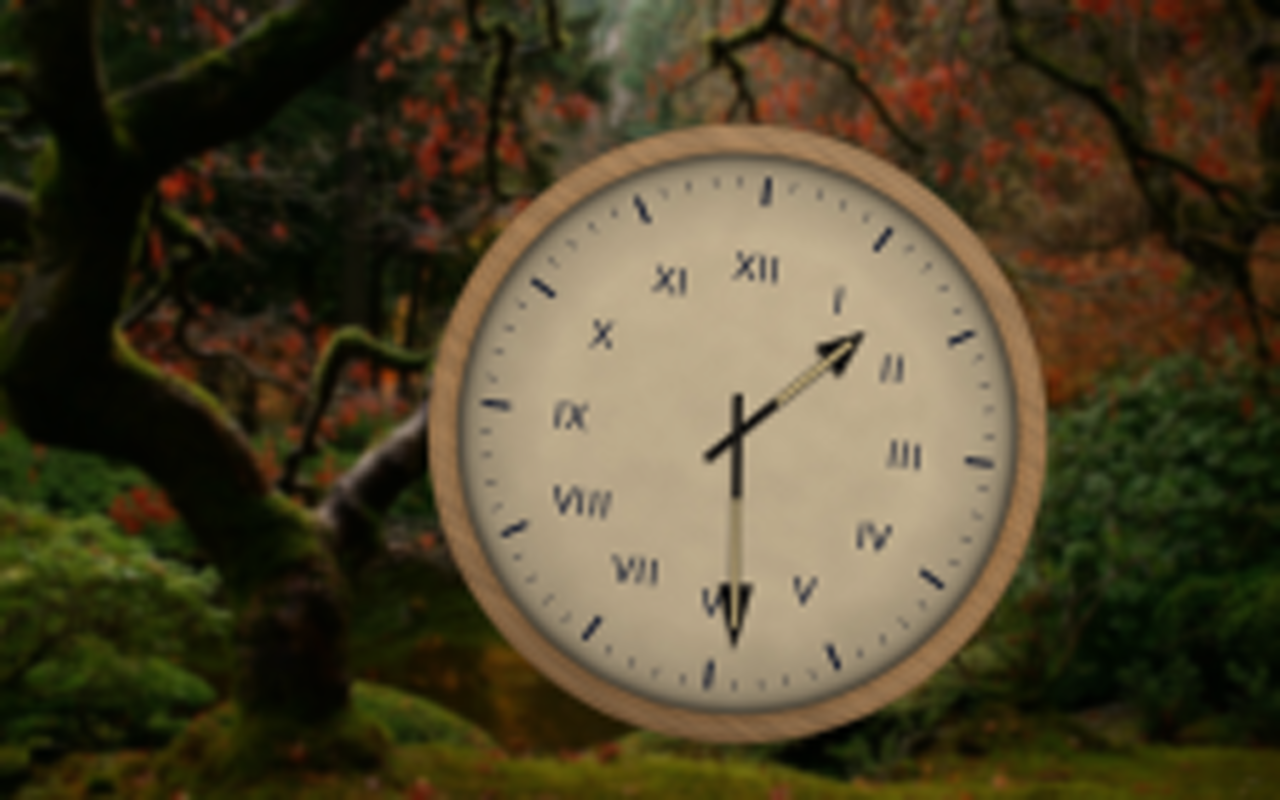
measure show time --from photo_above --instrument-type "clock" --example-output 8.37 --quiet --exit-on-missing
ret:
1.29
